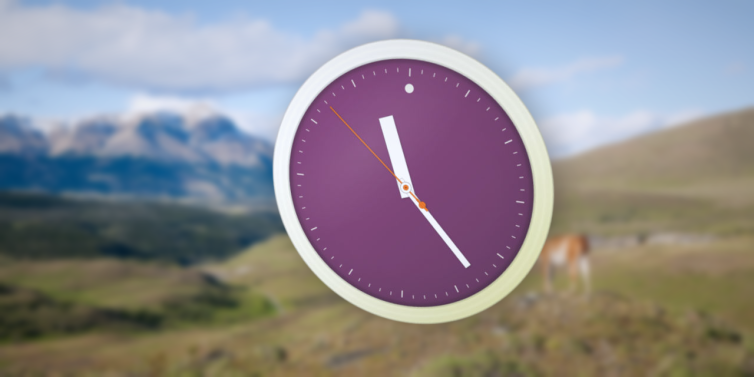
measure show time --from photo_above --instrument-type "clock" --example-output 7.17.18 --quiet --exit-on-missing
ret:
11.22.52
